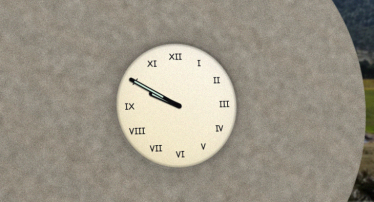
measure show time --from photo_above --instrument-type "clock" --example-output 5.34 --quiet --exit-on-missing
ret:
9.50
